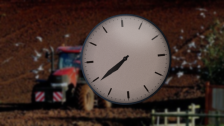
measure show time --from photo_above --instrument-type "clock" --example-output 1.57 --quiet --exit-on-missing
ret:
7.39
